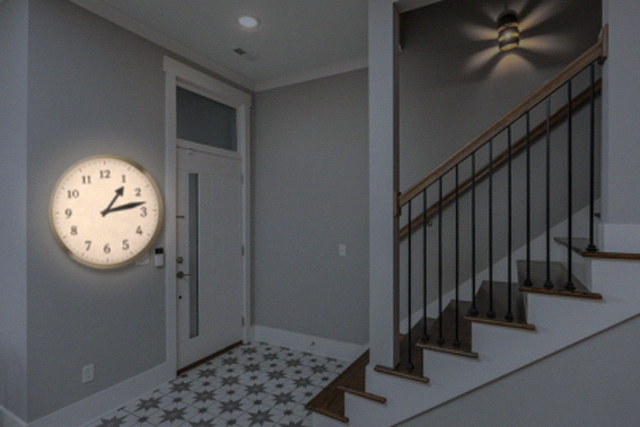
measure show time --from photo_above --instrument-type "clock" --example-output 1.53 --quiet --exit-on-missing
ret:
1.13
